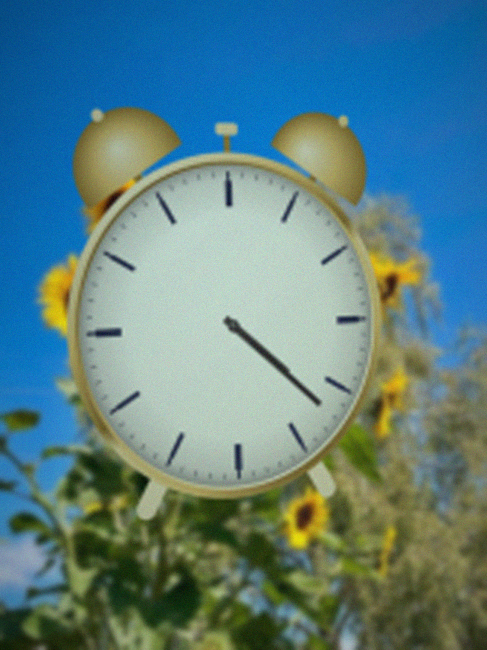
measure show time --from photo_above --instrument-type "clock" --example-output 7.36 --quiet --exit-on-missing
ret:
4.22
